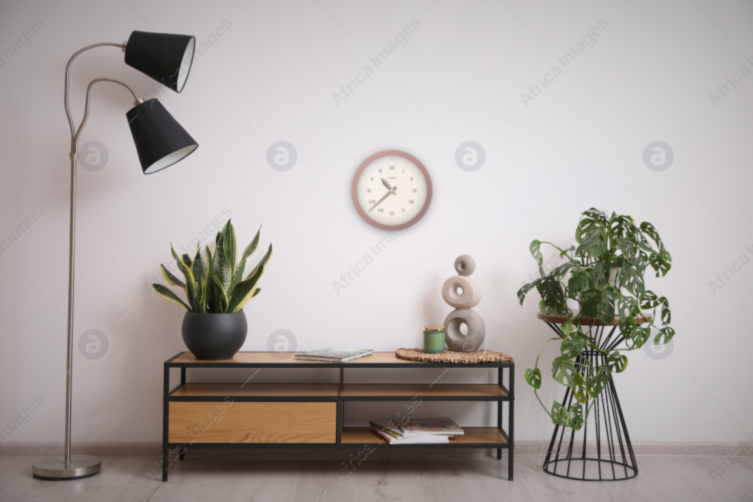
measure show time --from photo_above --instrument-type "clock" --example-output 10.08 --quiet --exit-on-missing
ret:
10.38
